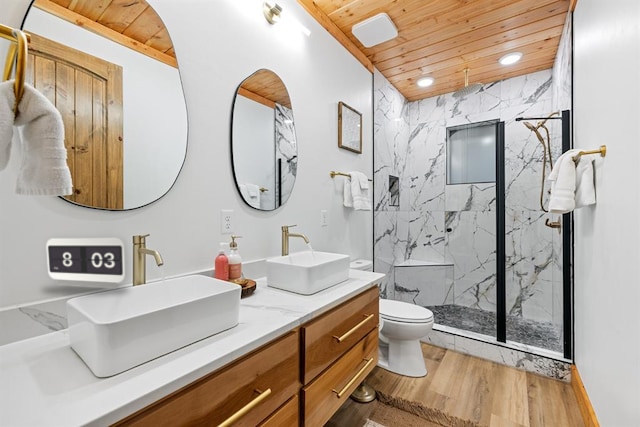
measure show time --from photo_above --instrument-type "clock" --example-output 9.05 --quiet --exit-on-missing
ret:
8.03
